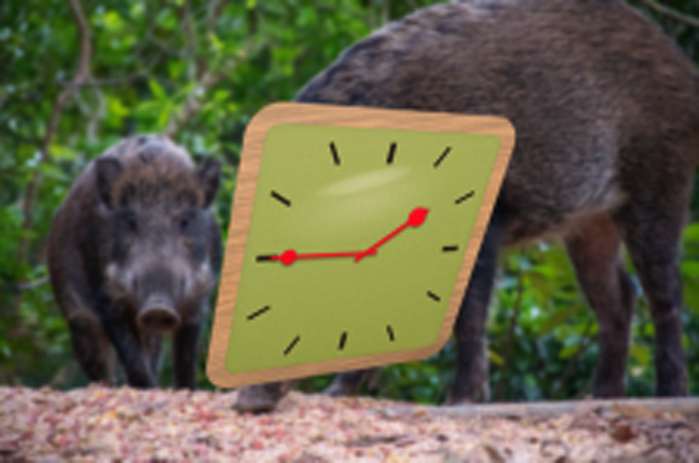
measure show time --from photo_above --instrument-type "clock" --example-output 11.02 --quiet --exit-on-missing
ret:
1.45
